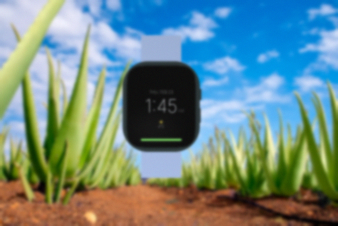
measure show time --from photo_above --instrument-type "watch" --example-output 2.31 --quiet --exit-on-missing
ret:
1.45
